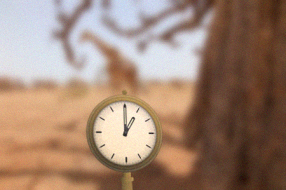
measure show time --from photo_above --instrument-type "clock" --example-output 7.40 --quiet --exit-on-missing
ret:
1.00
